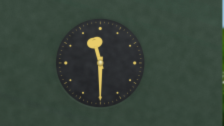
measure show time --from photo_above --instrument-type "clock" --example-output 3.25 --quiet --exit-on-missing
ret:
11.30
